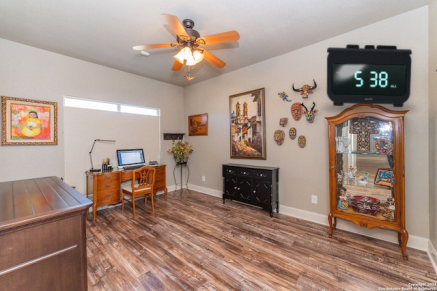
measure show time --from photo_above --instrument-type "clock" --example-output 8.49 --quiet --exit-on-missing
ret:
5.38
